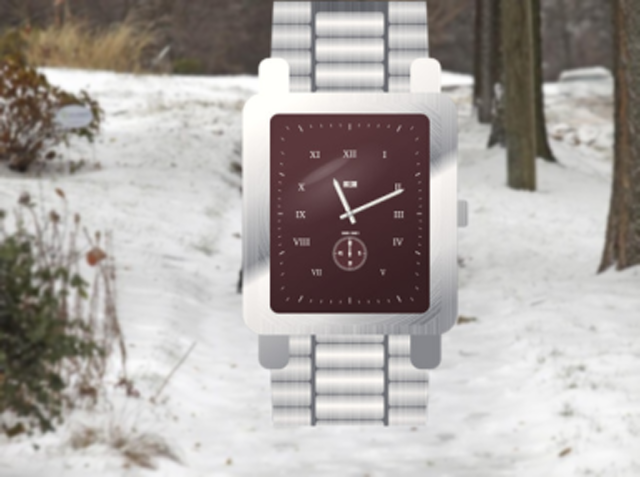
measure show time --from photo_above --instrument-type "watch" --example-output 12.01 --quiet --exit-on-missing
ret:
11.11
